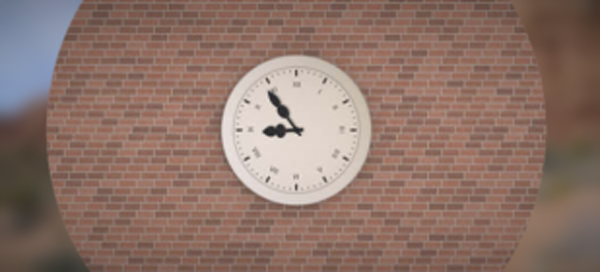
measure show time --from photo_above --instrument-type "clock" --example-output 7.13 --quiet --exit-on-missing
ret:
8.54
